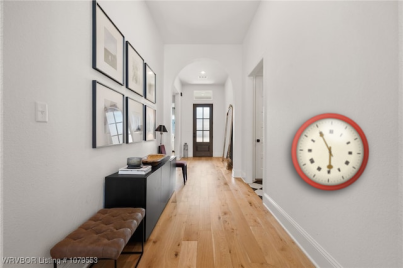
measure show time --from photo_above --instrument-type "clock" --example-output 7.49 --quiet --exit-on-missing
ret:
5.55
